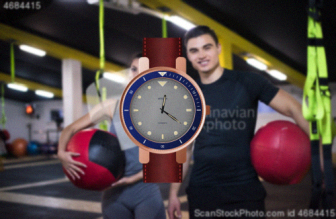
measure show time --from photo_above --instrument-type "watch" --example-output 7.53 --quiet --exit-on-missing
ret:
12.21
